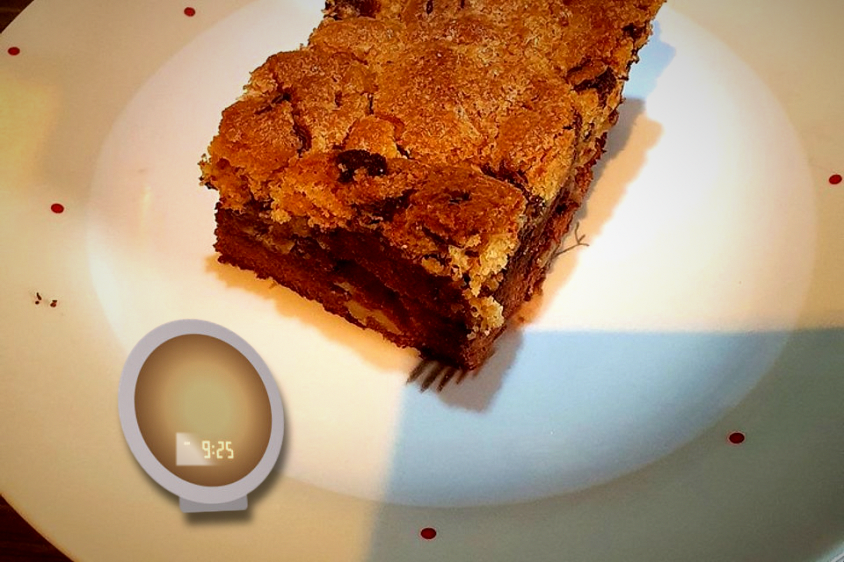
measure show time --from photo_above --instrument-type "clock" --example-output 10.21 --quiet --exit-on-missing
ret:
9.25
